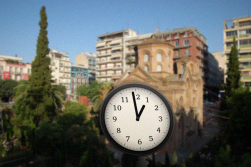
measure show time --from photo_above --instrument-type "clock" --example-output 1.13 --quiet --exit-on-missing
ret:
12.59
